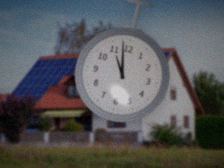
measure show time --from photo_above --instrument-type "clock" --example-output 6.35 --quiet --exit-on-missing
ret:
10.58
